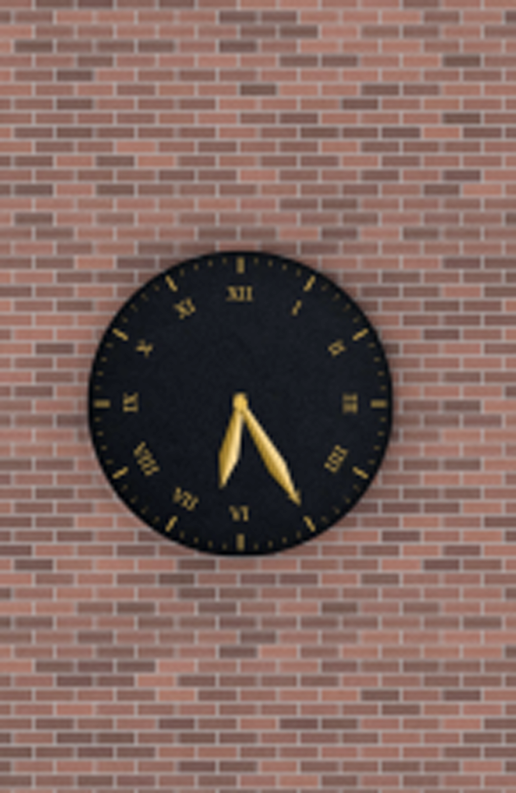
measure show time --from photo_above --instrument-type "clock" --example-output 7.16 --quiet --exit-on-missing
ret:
6.25
